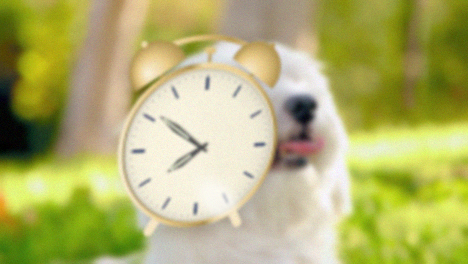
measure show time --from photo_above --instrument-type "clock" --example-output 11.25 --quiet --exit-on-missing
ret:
7.51
